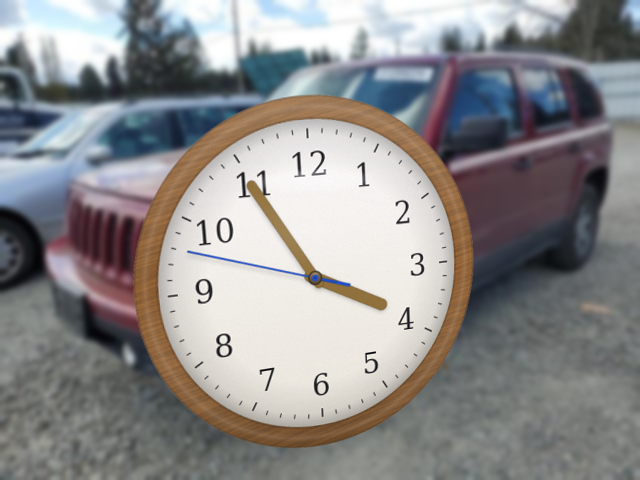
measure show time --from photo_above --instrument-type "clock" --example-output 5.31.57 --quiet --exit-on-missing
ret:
3.54.48
